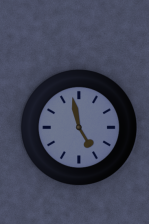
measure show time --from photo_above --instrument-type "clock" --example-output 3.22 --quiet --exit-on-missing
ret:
4.58
